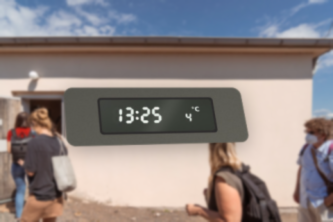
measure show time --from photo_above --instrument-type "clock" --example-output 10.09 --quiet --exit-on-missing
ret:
13.25
